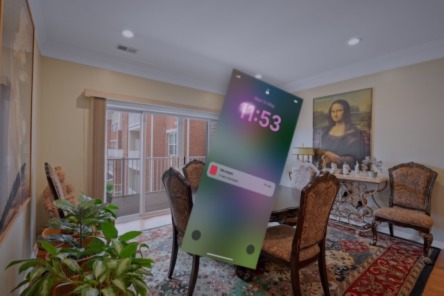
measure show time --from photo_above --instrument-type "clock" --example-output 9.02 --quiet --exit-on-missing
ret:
11.53
